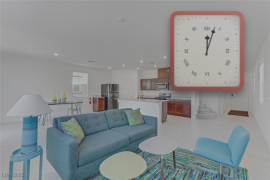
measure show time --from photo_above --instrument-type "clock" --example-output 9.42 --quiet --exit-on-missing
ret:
12.03
